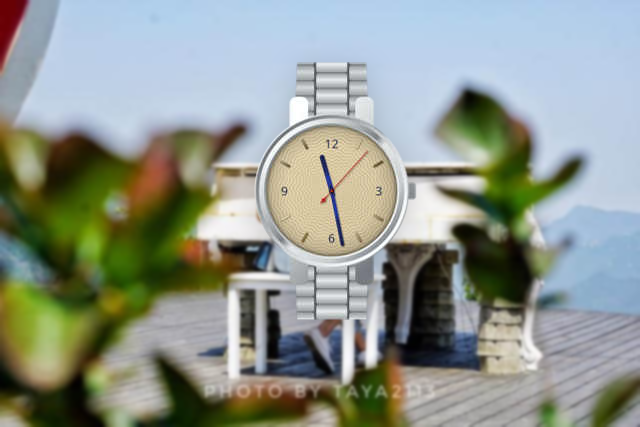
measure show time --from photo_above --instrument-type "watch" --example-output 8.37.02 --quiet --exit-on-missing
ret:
11.28.07
